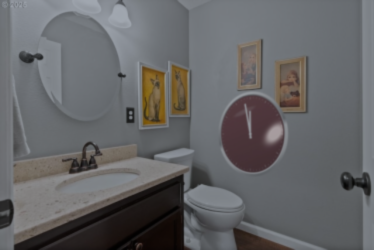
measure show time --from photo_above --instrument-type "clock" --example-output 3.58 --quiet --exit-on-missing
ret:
11.58
